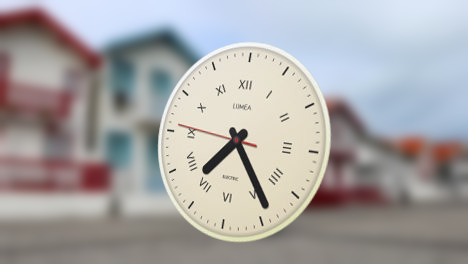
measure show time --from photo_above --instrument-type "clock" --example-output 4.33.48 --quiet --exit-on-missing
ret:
7.23.46
